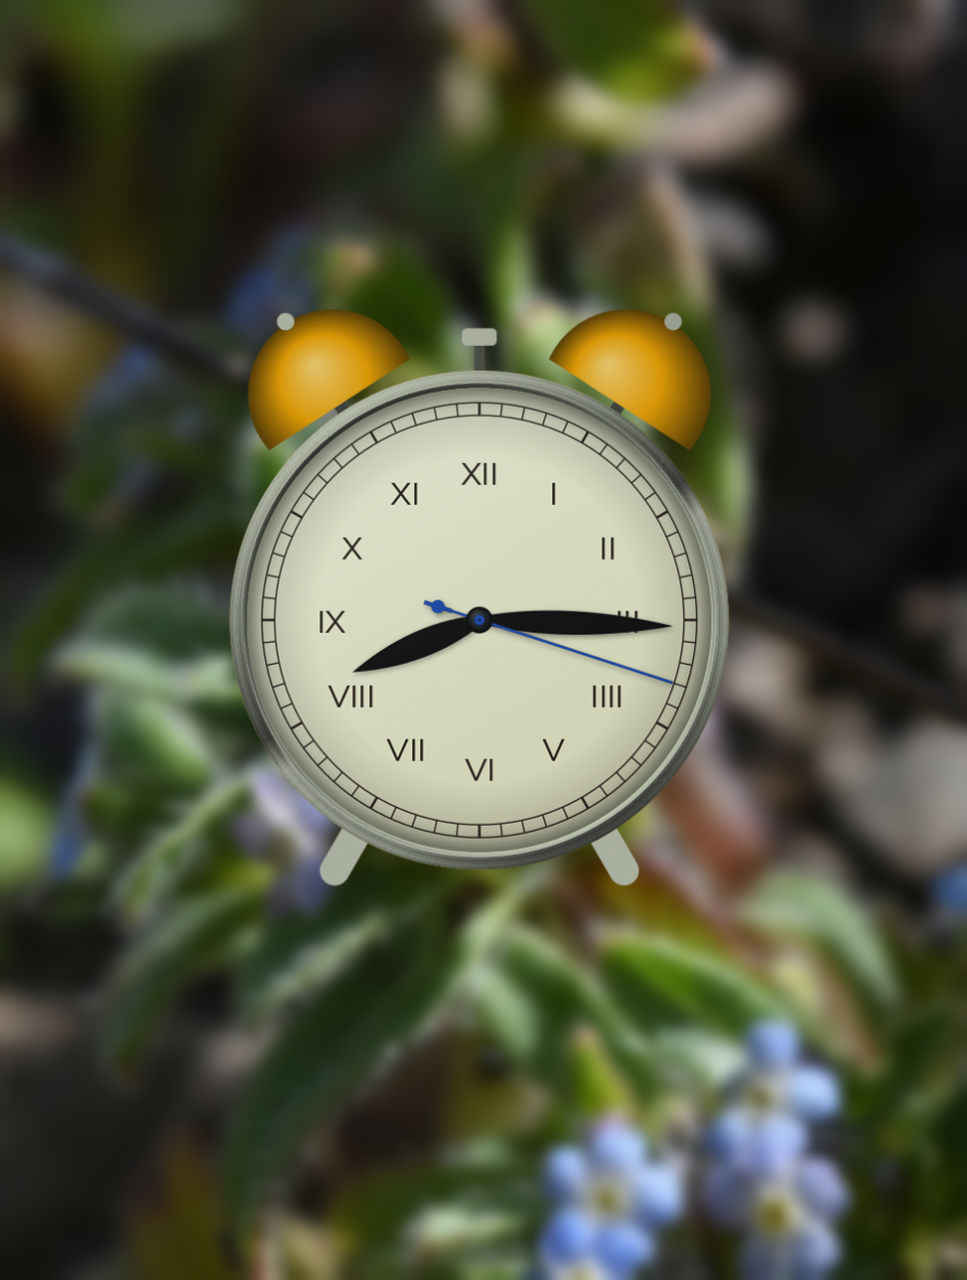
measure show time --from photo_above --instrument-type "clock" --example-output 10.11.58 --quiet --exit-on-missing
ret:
8.15.18
